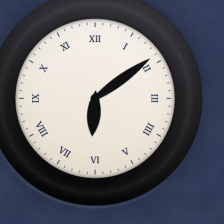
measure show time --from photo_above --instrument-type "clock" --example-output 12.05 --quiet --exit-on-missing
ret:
6.09
